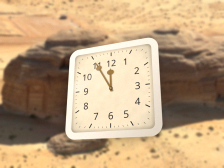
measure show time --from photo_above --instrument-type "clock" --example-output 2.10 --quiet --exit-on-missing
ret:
11.55
